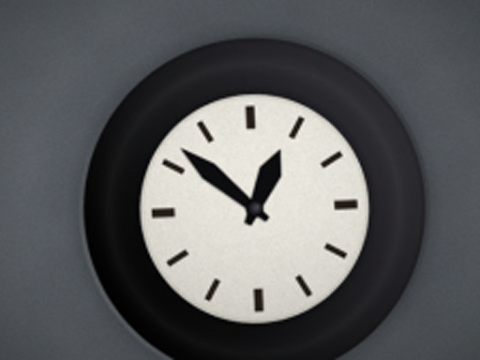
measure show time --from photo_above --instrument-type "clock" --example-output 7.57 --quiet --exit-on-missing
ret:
12.52
